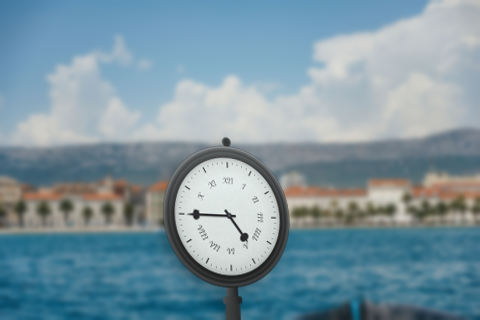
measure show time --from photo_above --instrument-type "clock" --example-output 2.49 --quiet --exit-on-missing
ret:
4.45
